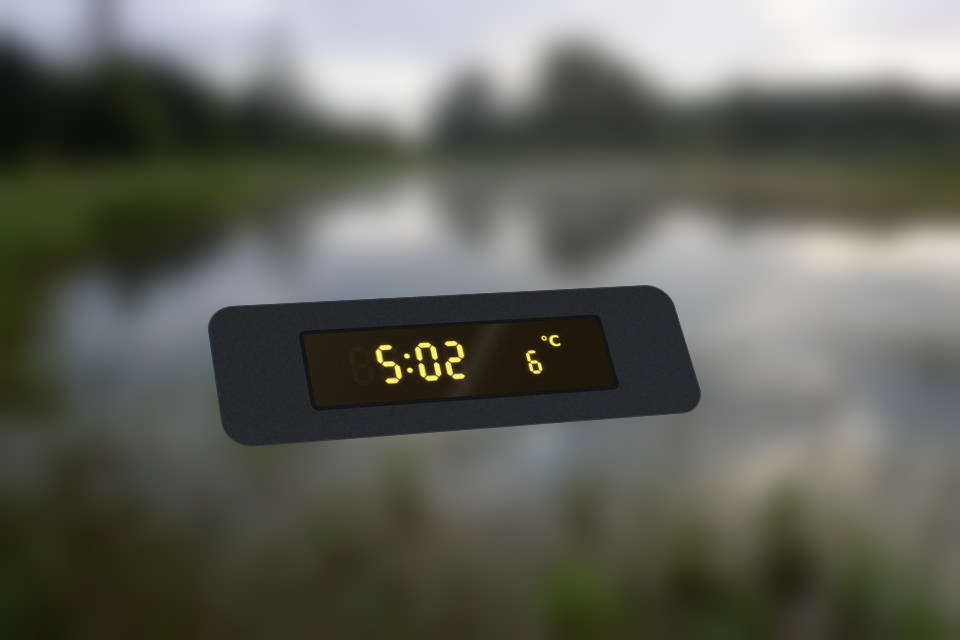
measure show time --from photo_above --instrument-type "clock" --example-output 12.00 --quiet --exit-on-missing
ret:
5.02
